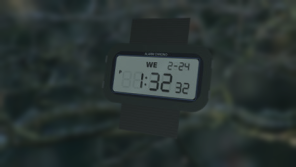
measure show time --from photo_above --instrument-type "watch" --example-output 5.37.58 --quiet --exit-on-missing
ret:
1.32.32
